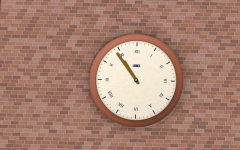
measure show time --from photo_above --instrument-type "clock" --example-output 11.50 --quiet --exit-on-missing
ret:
10.54
